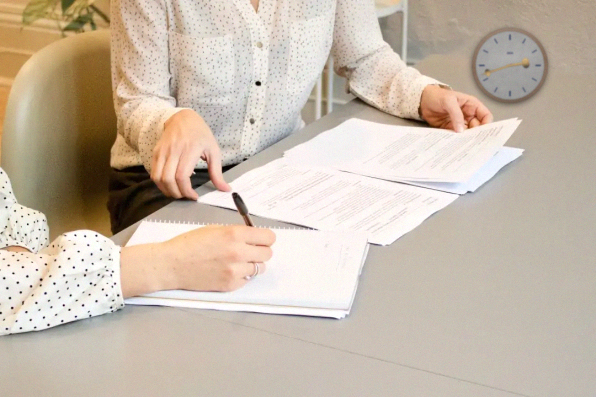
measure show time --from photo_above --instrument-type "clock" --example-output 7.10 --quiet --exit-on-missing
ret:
2.42
